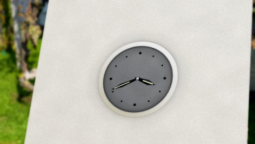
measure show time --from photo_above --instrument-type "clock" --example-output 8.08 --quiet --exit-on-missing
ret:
3.41
